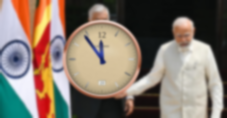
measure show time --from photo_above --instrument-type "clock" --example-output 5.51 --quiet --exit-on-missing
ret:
11.54
